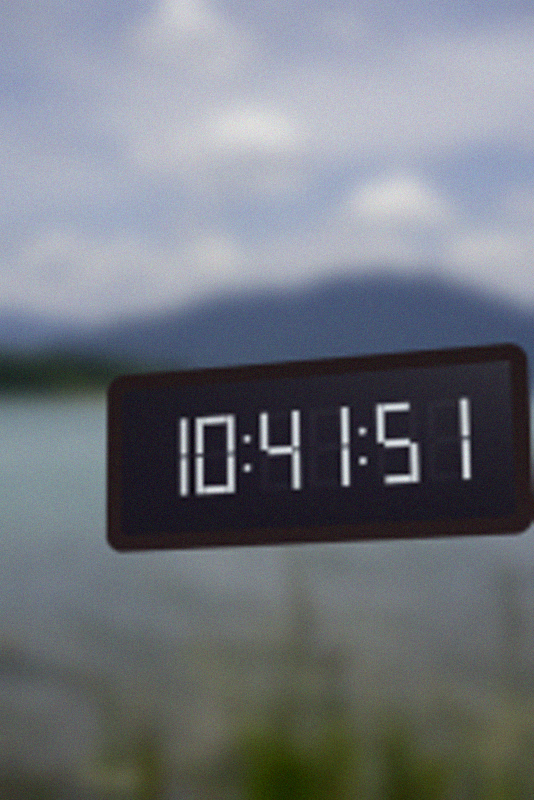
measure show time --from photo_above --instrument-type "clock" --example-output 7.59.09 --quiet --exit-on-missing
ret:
10.41.51
